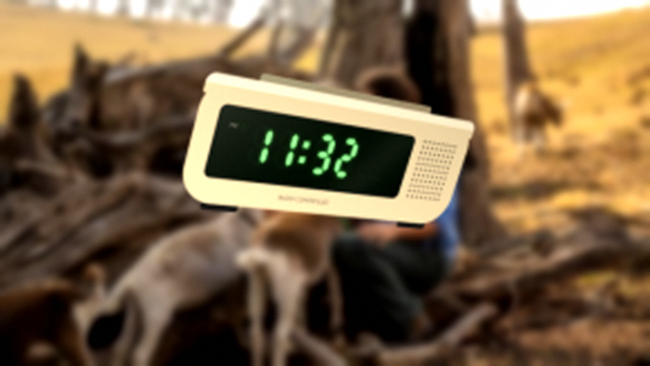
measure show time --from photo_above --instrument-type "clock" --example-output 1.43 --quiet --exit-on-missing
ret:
11.32
